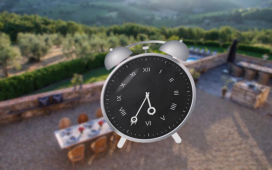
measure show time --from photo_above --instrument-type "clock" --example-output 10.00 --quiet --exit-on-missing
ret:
5.35
